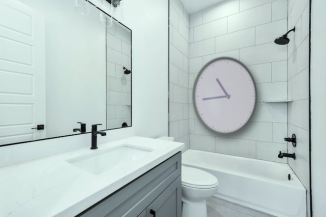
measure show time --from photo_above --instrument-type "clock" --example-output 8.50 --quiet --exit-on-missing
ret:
10.44
